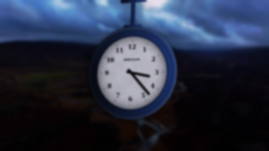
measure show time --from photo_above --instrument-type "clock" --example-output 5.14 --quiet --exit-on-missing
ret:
3.23
